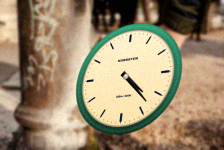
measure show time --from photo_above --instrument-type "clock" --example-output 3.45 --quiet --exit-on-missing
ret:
4.23
